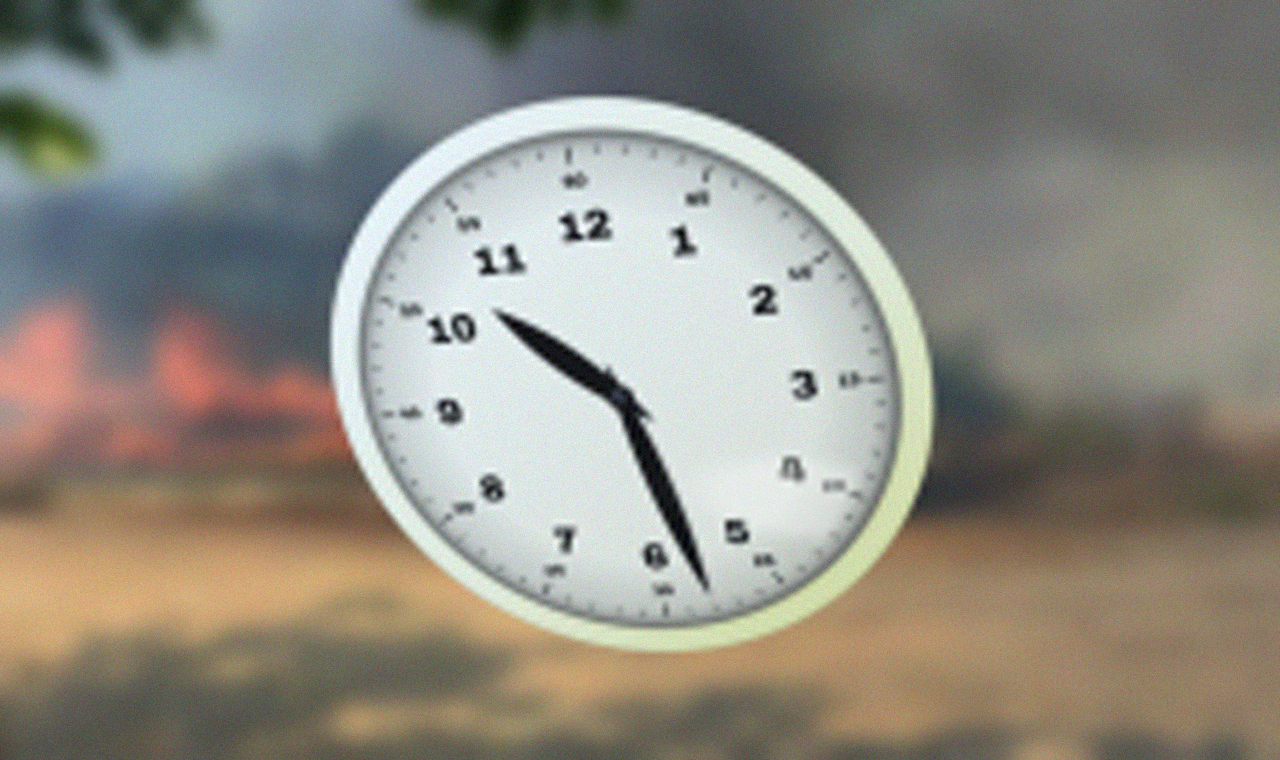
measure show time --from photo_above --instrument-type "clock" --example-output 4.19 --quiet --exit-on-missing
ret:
10.28
